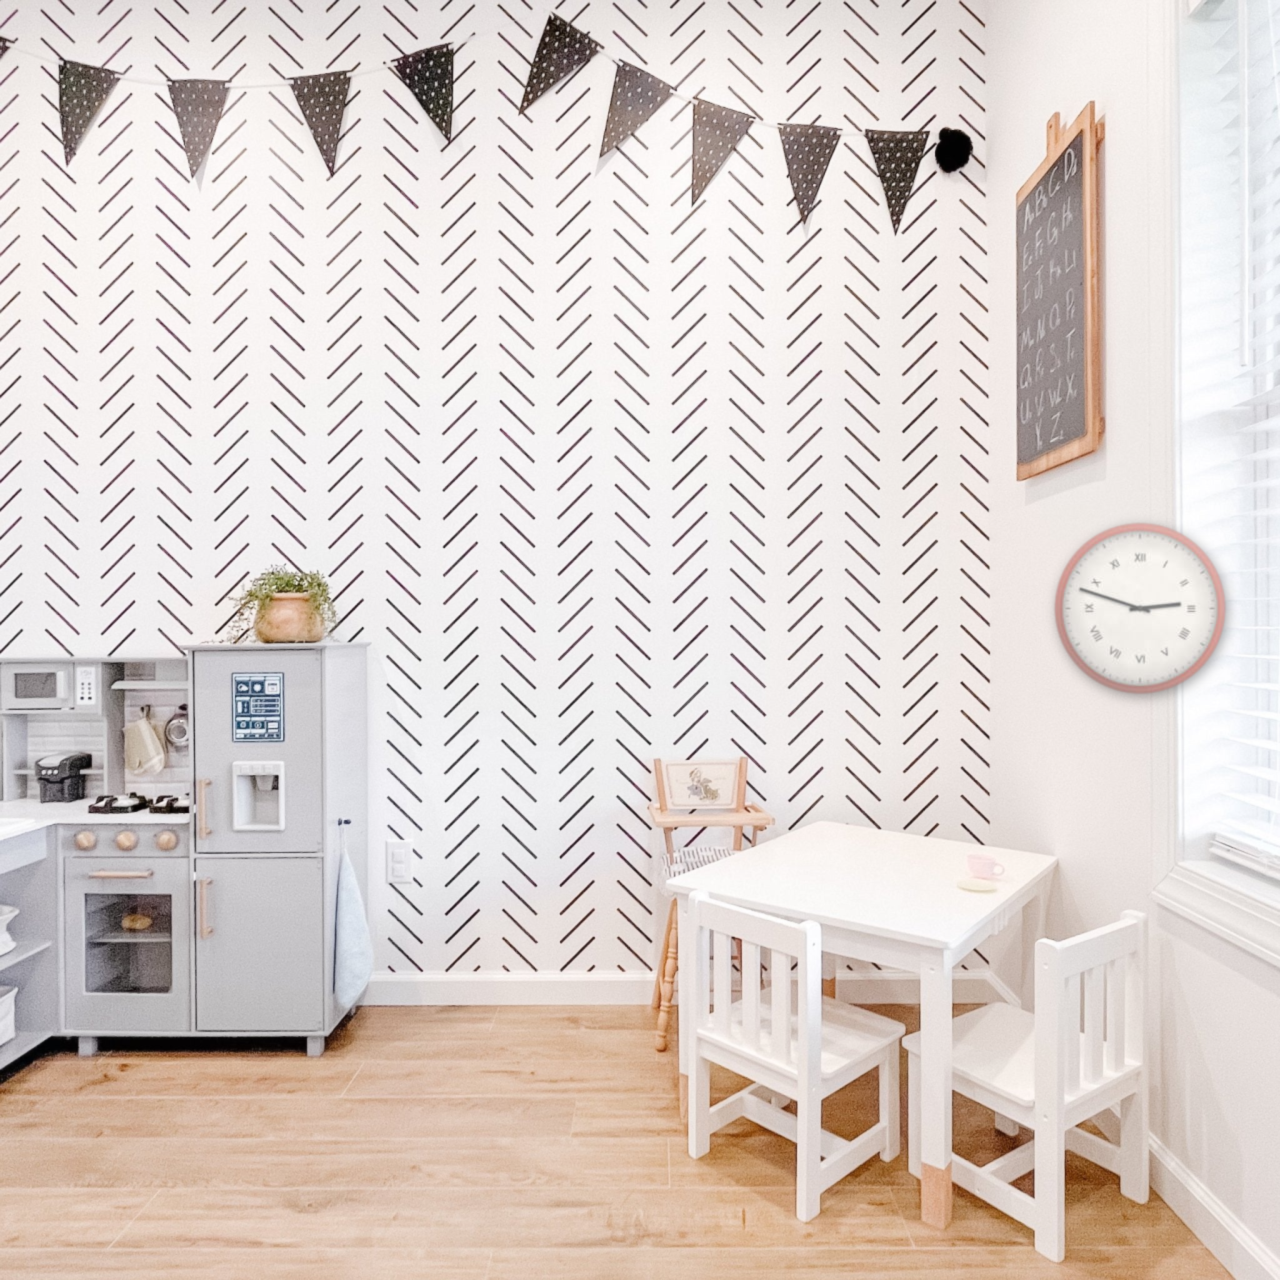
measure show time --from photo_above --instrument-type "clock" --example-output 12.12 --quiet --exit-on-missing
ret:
2.48
